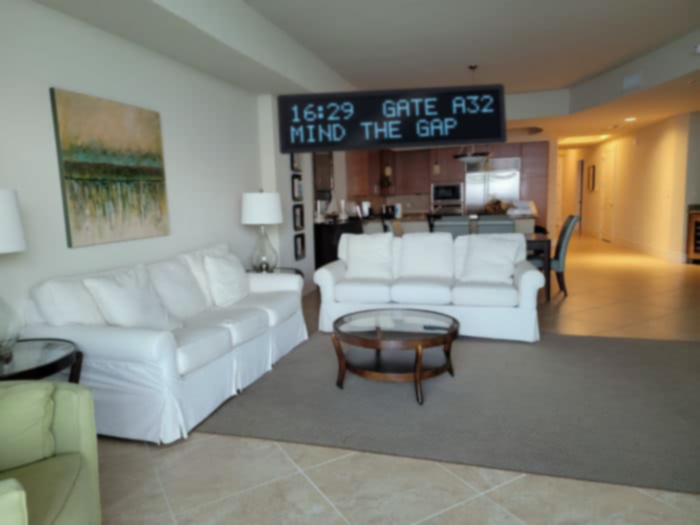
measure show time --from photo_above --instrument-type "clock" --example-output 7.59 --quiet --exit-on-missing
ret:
16.29
